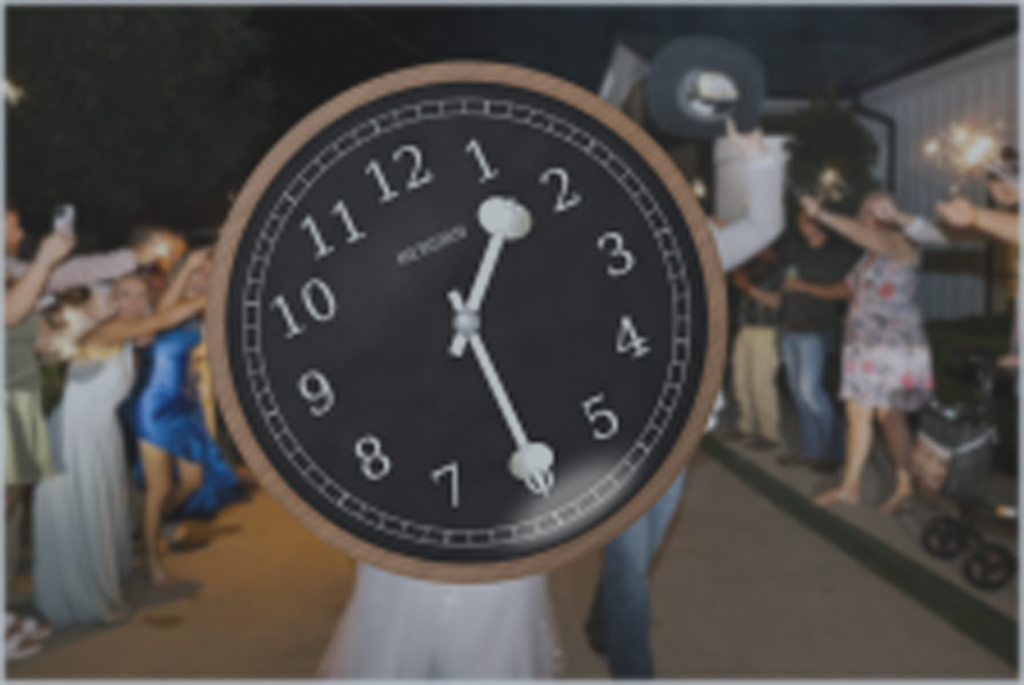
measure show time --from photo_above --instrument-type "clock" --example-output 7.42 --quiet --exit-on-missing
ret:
1.30
